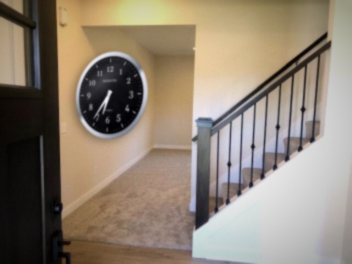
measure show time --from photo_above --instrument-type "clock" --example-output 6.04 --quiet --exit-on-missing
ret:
6.36
